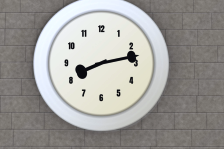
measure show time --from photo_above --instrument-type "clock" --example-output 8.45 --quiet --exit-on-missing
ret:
8.13
